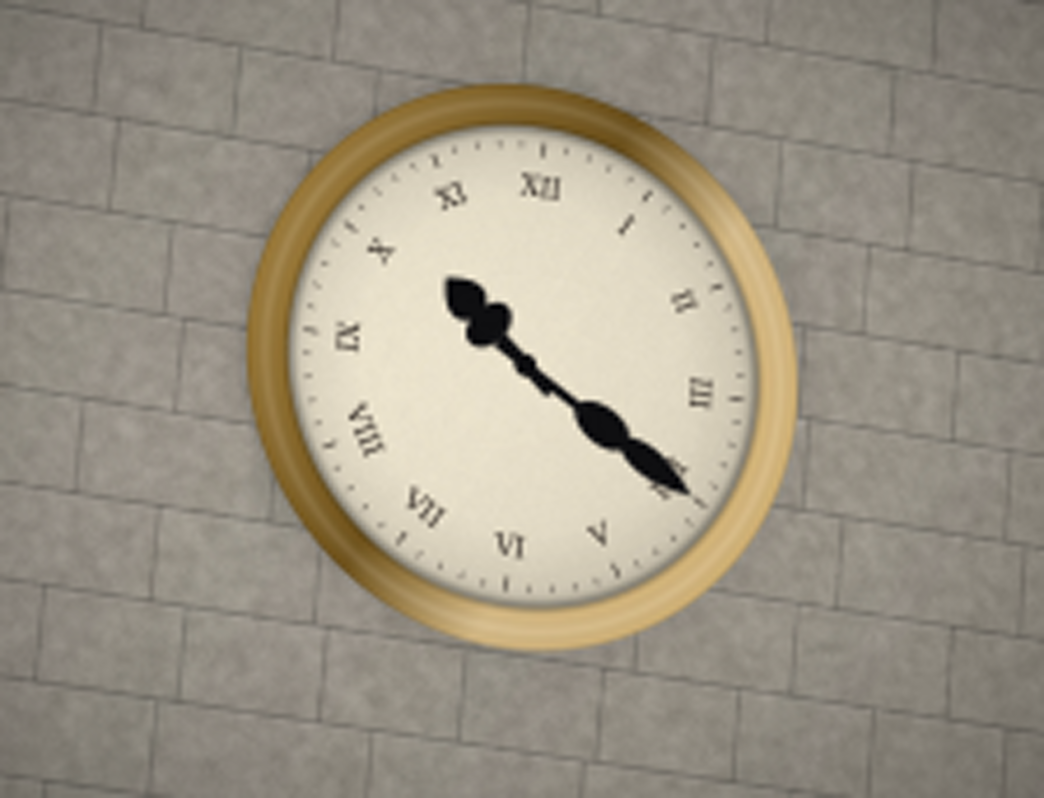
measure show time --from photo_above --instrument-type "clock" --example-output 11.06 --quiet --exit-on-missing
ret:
10.20
